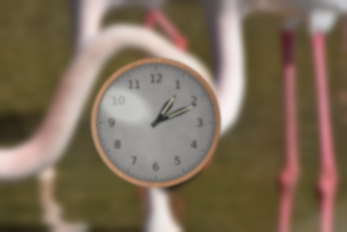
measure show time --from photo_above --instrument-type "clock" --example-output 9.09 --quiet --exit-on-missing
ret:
1.11
